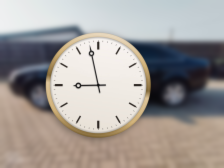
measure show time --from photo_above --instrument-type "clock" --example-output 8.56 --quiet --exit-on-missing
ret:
8.58
